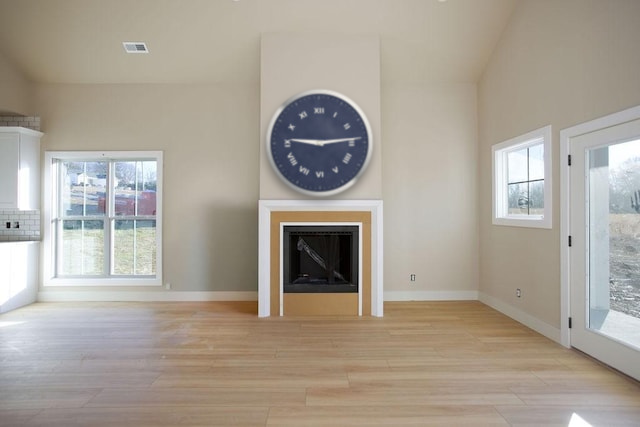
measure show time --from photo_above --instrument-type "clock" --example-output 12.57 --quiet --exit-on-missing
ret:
9.14
